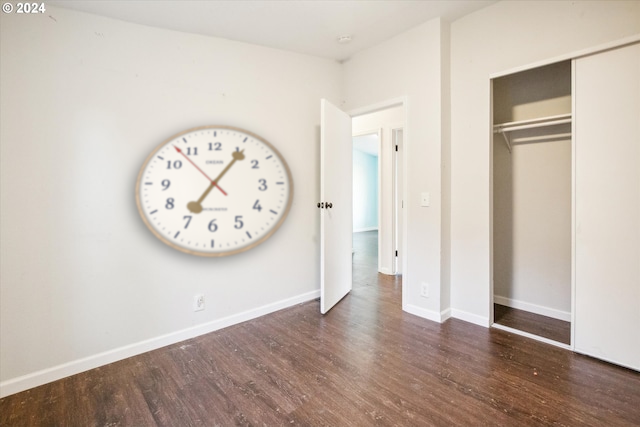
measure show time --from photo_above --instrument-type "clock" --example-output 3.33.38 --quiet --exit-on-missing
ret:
7.05.53
